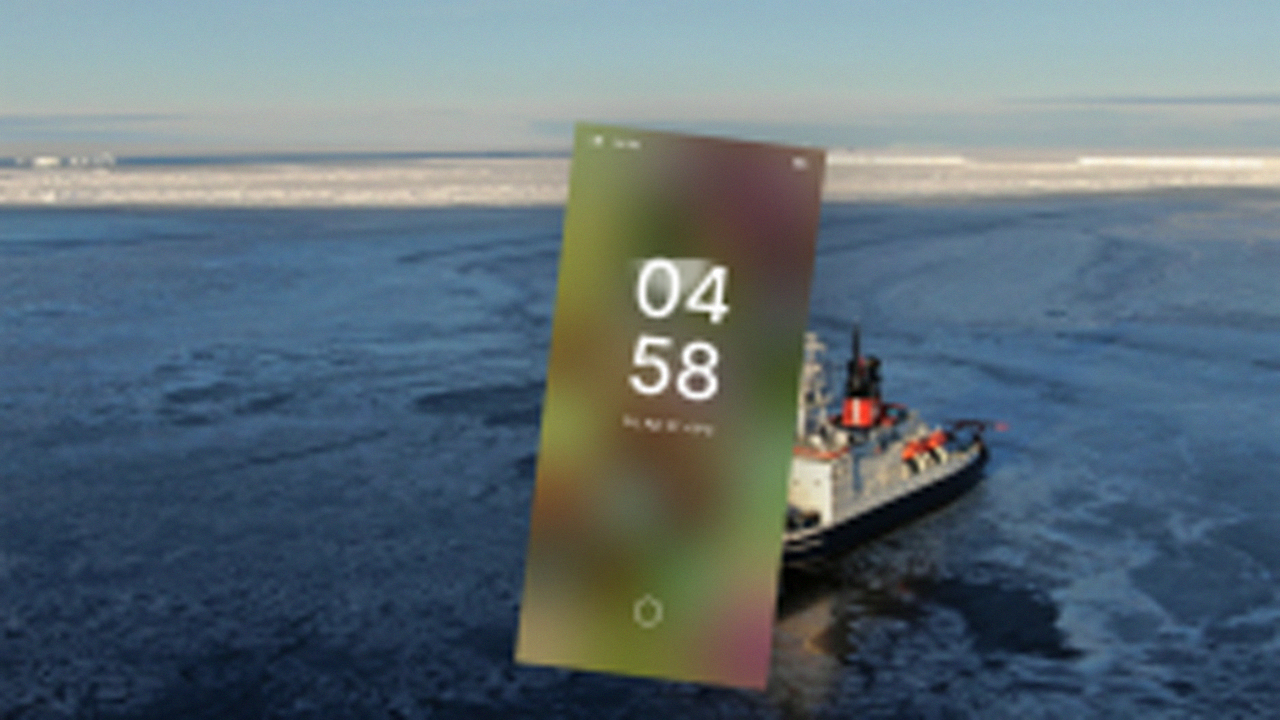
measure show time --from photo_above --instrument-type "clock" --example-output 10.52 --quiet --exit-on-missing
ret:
4.58
